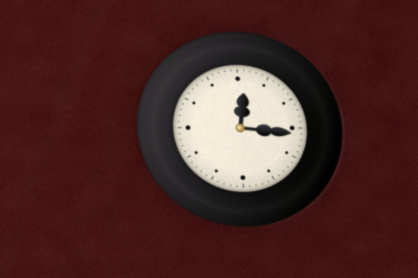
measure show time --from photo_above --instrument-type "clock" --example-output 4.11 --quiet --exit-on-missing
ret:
12.16
